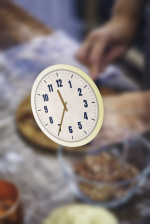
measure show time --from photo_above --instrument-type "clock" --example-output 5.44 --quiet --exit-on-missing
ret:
11.35
